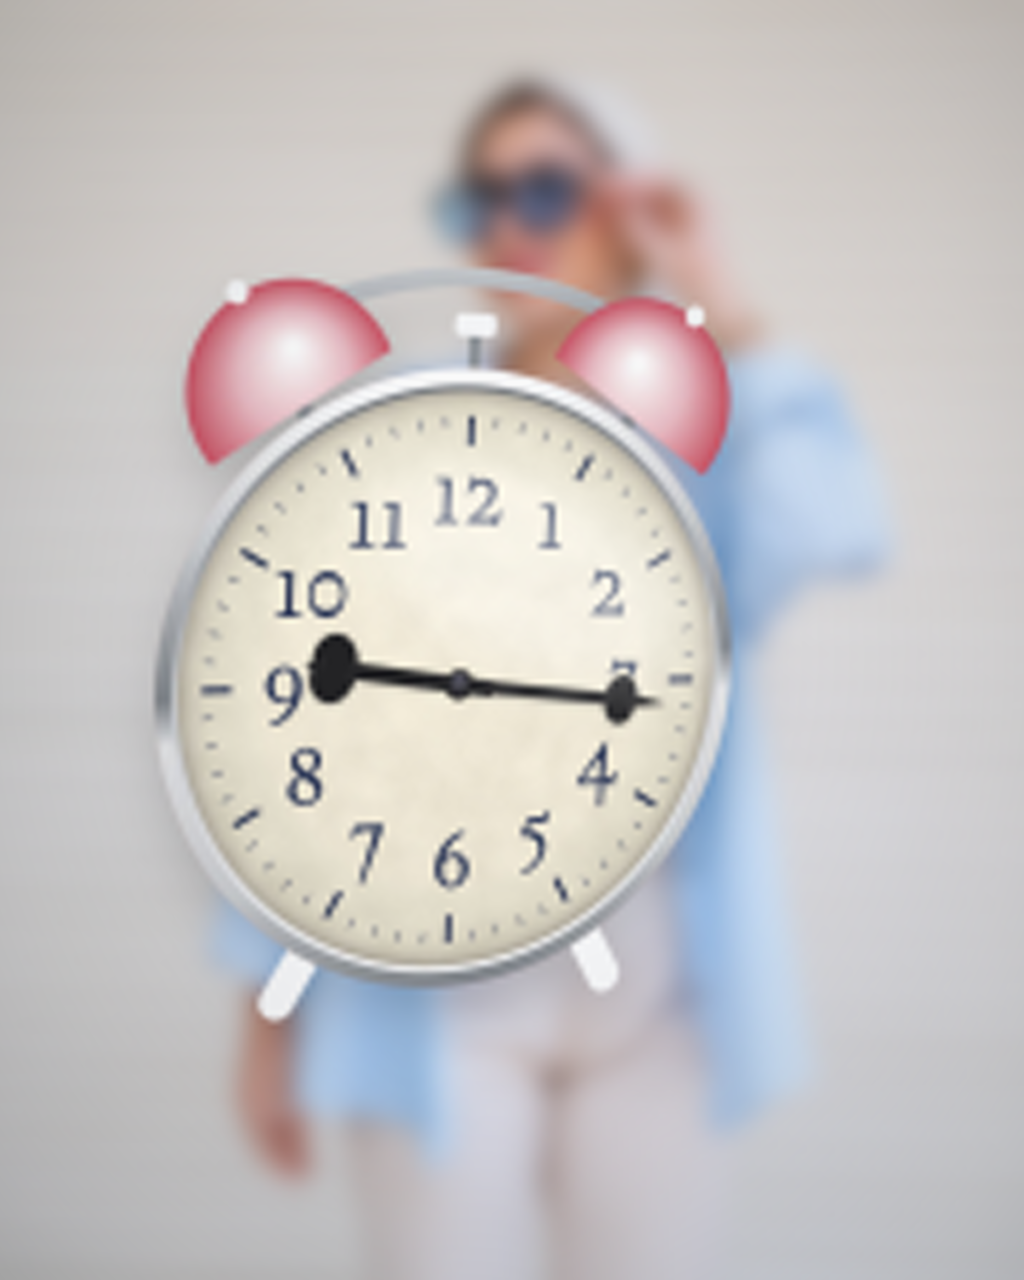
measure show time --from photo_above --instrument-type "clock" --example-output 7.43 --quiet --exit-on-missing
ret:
9.16
